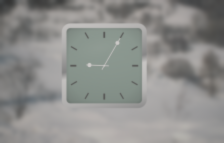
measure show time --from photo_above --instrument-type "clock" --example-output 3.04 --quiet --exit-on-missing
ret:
9.05
